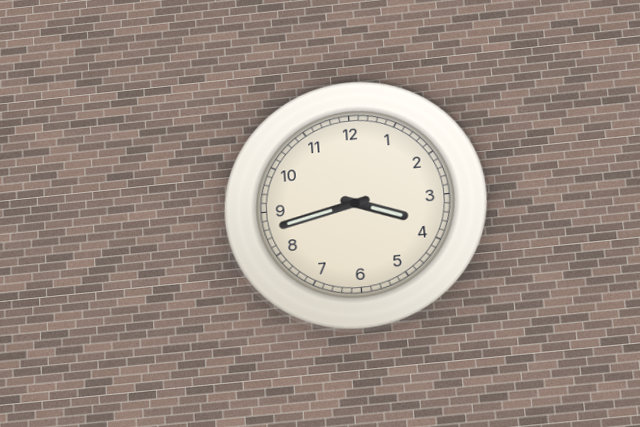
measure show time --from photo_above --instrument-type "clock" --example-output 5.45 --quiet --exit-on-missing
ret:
3.43
